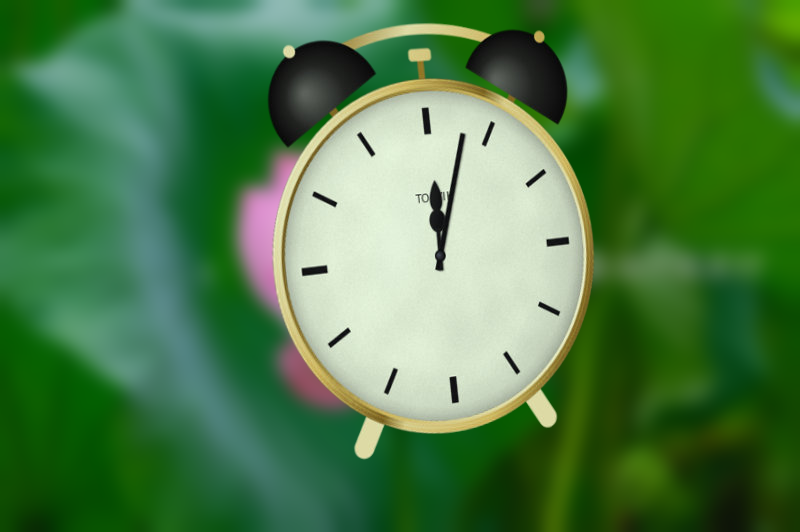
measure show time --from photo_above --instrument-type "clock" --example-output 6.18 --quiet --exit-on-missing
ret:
12.03
